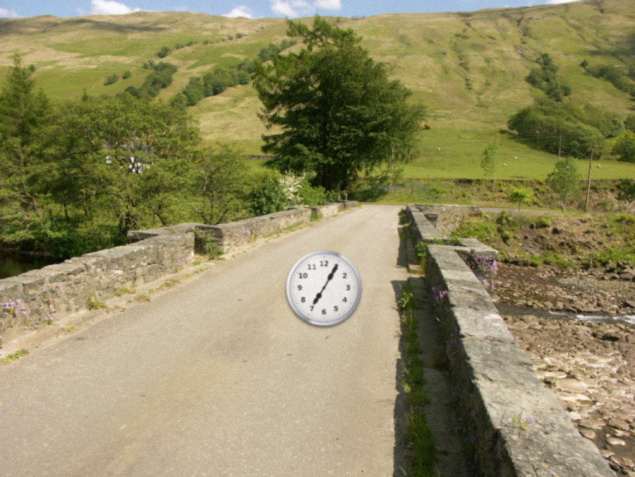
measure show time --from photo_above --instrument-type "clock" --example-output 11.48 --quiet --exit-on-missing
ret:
7.05
